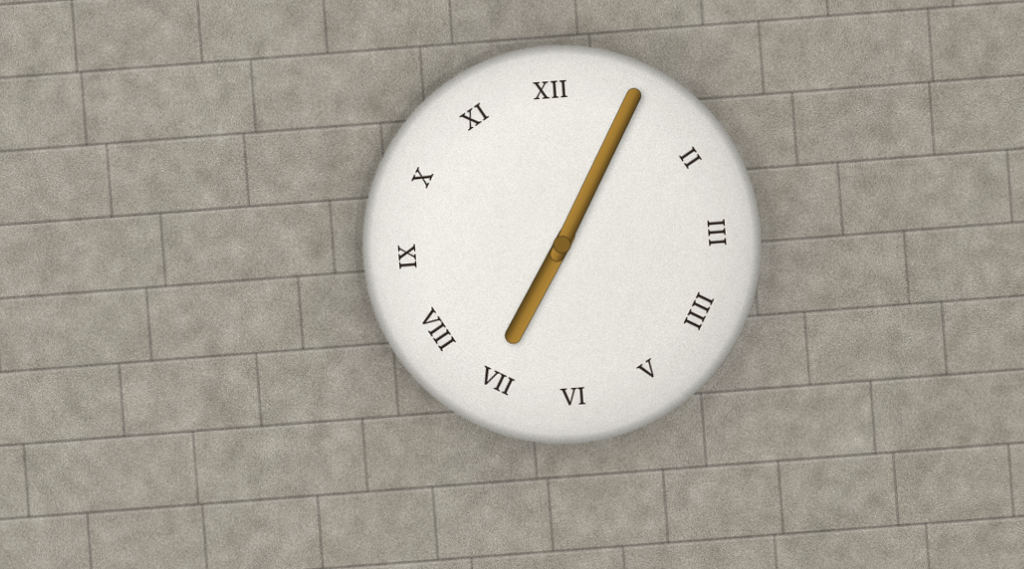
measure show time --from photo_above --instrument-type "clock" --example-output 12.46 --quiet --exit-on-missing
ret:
7.05
